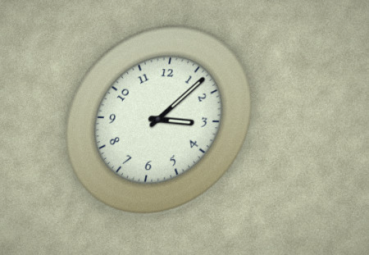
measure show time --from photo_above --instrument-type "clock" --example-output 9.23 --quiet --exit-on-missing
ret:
3.07
